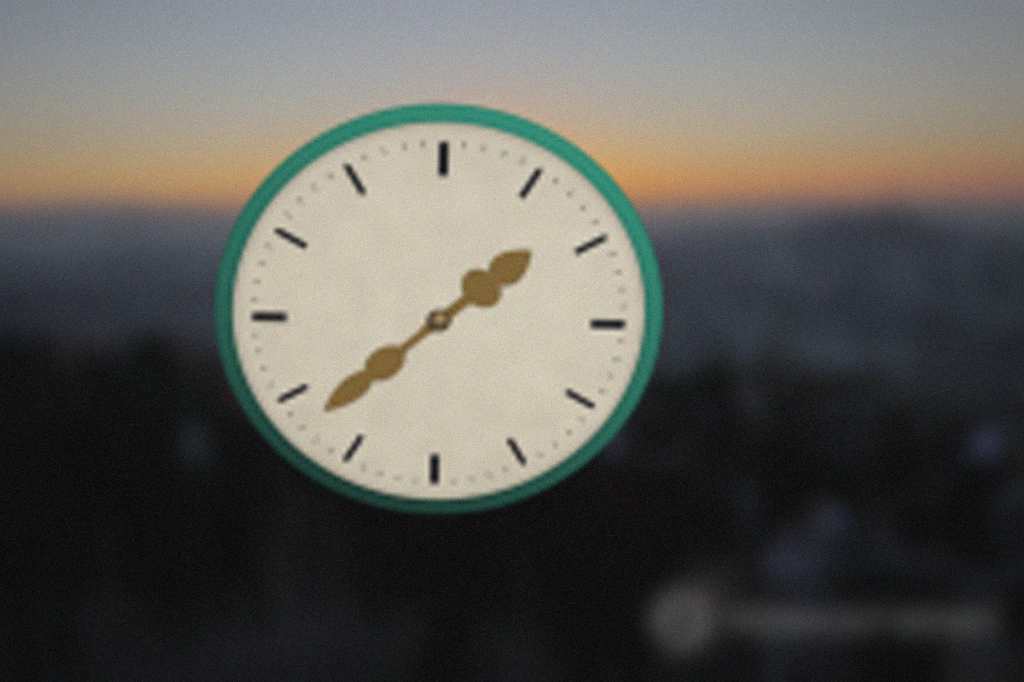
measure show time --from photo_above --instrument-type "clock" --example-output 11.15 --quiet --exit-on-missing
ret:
1.38
